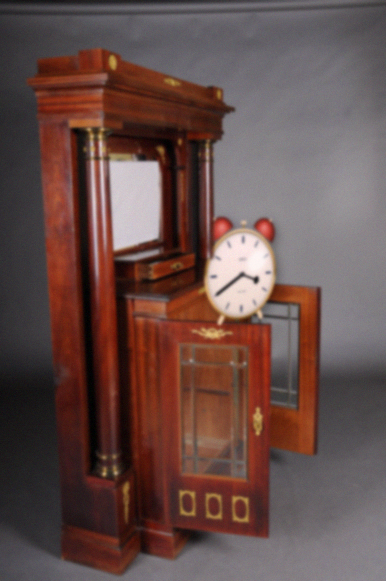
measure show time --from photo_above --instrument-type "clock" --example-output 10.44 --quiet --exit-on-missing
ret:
3.40
